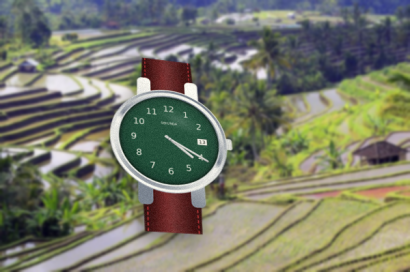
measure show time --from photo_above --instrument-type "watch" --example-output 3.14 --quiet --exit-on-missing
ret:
4.20
